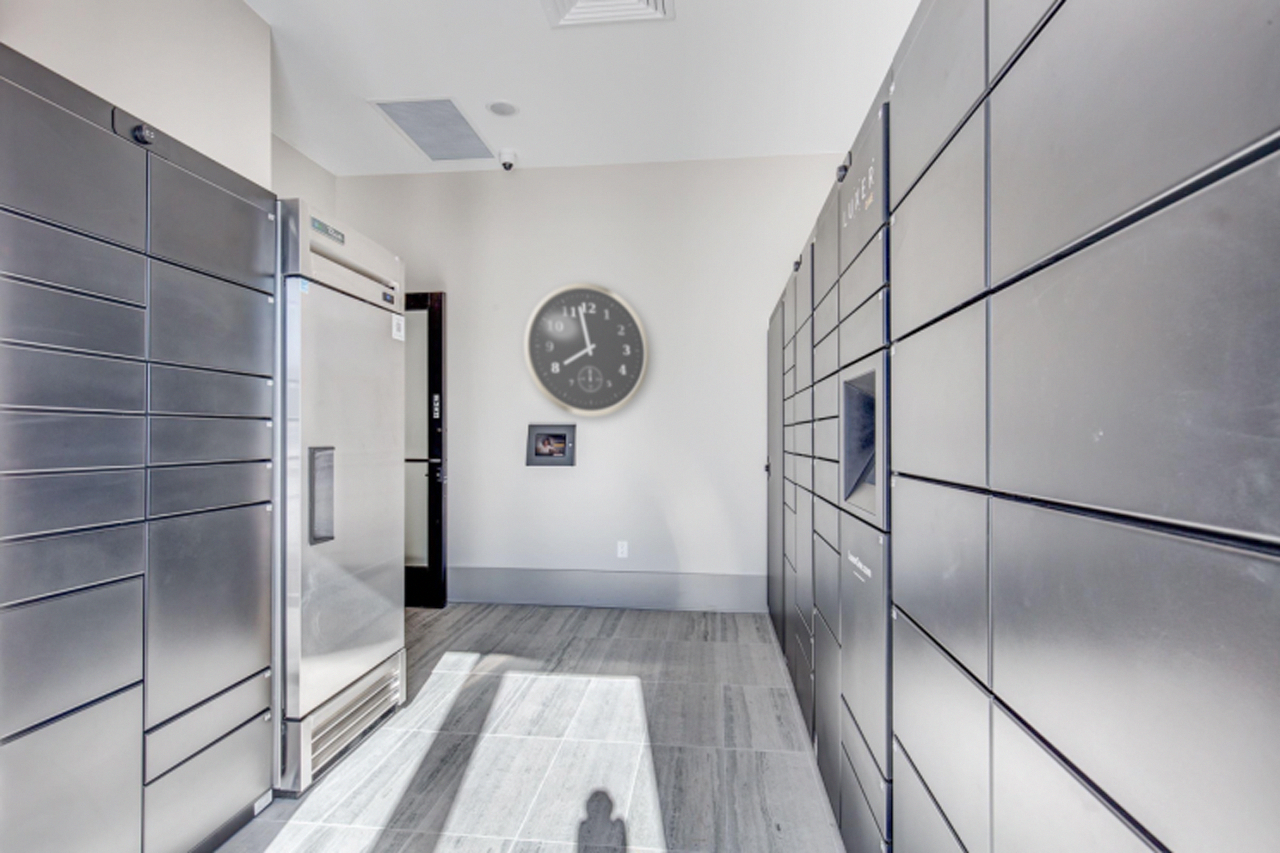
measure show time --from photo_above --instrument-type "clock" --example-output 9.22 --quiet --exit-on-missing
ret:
7.58
